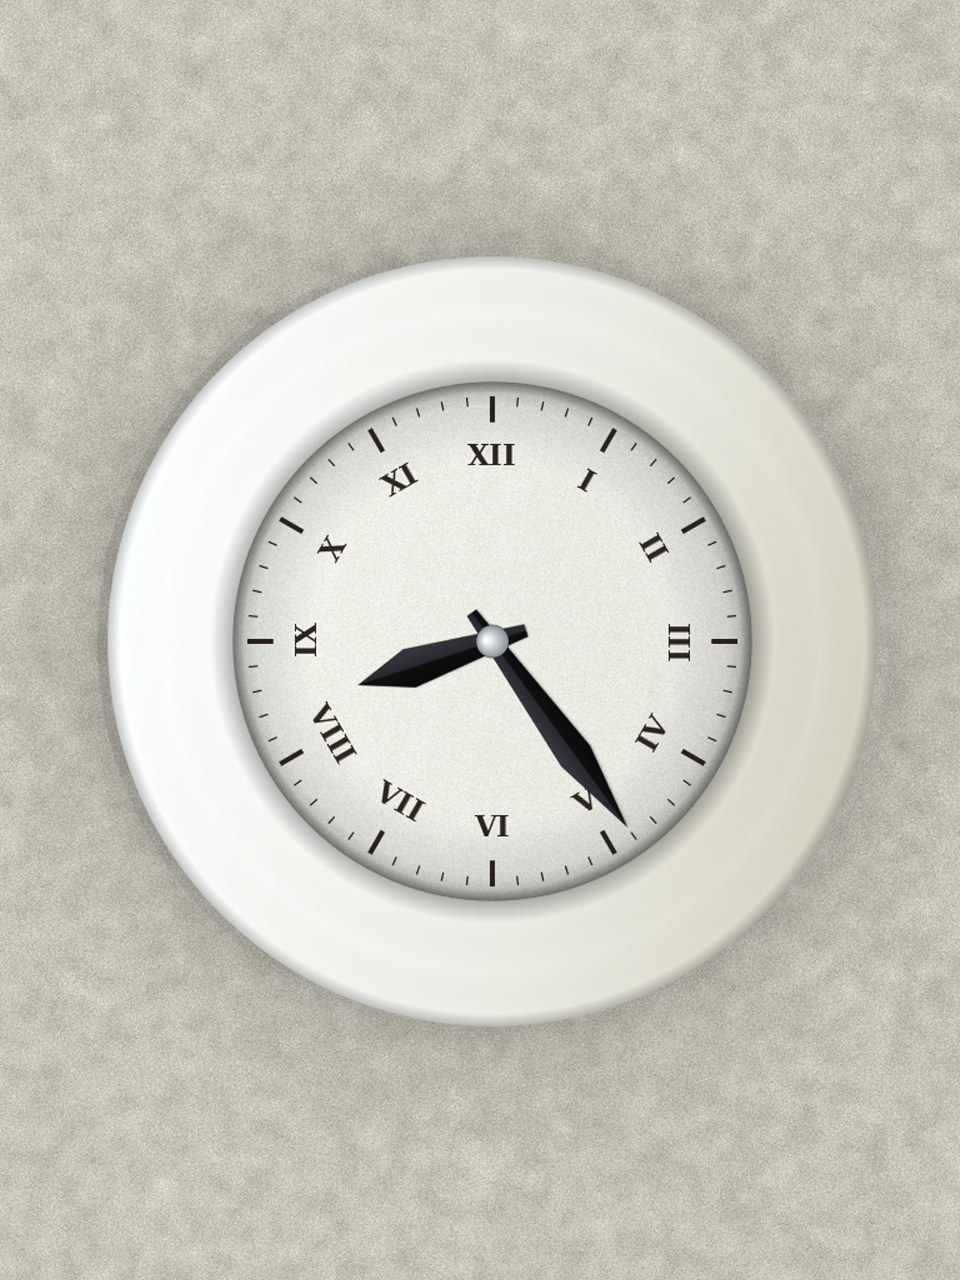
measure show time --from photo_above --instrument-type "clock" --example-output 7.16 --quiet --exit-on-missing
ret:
8.24
